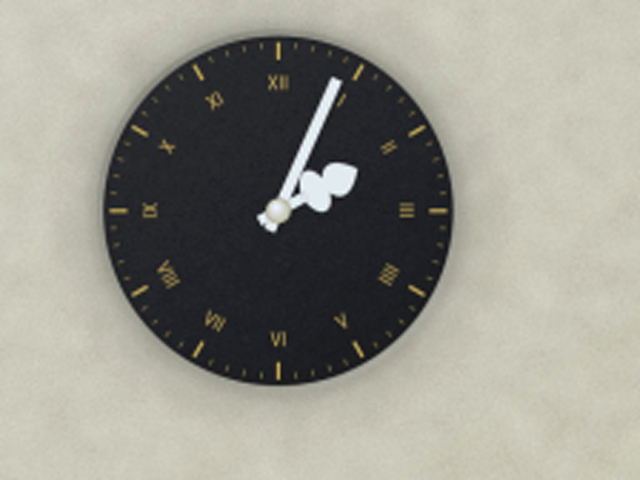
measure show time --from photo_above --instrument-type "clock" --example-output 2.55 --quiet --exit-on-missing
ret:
2.04
